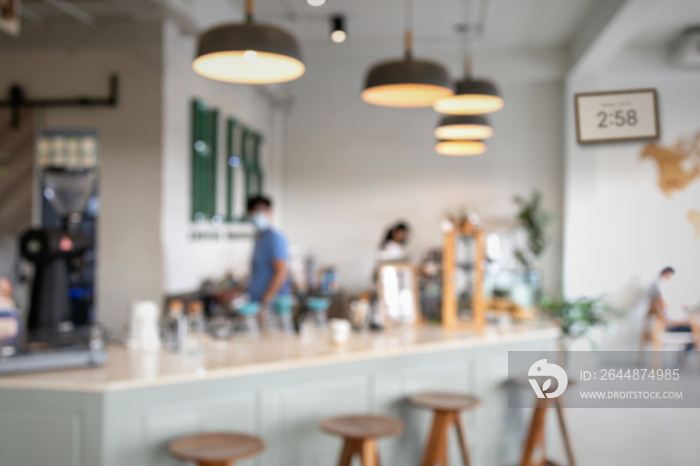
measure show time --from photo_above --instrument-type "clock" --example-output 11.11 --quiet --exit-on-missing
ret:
2.58
